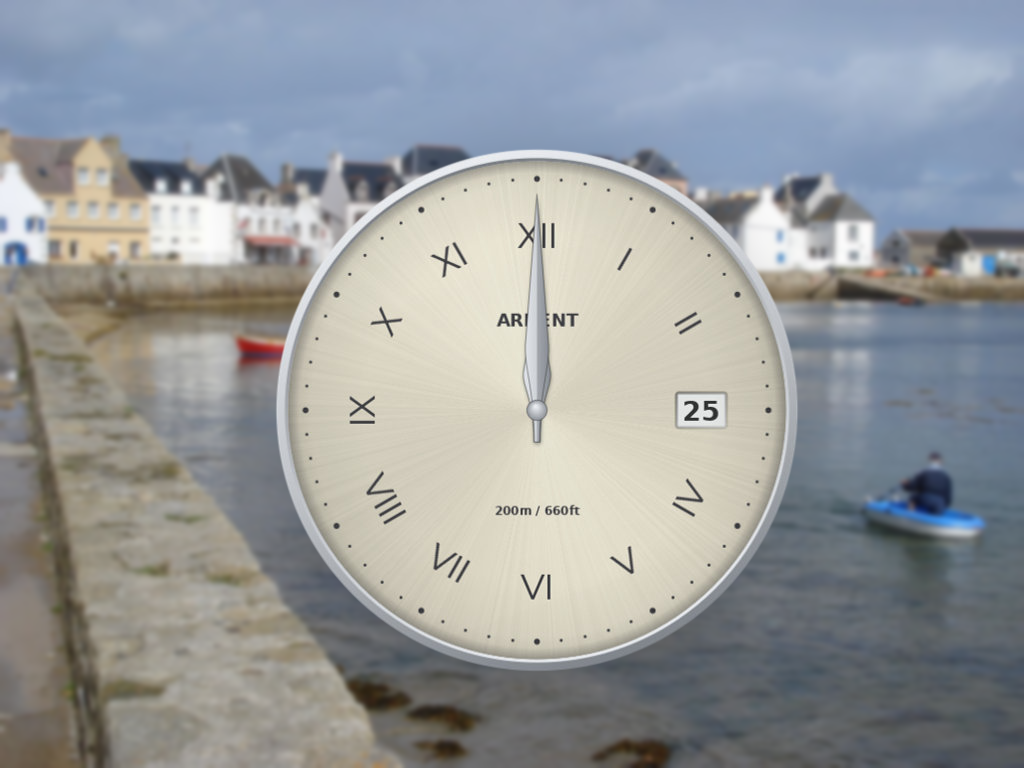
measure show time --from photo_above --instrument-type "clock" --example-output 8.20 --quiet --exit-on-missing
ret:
12.00
